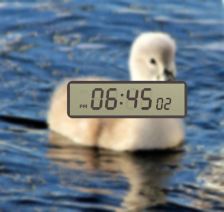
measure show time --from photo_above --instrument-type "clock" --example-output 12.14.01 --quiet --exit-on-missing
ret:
6.45.02
